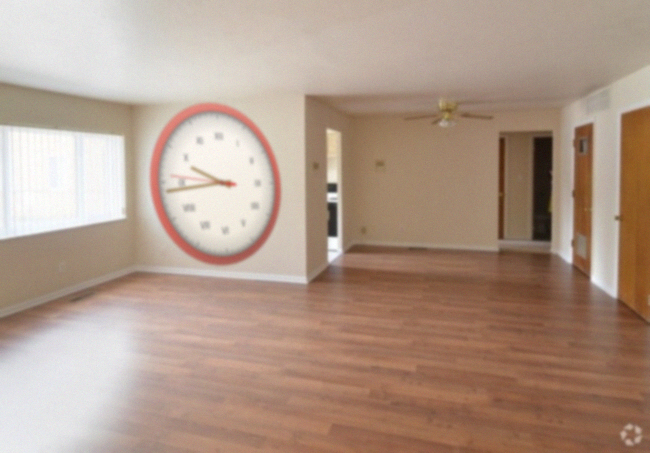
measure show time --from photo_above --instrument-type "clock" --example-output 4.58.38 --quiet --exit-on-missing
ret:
9.43.46
